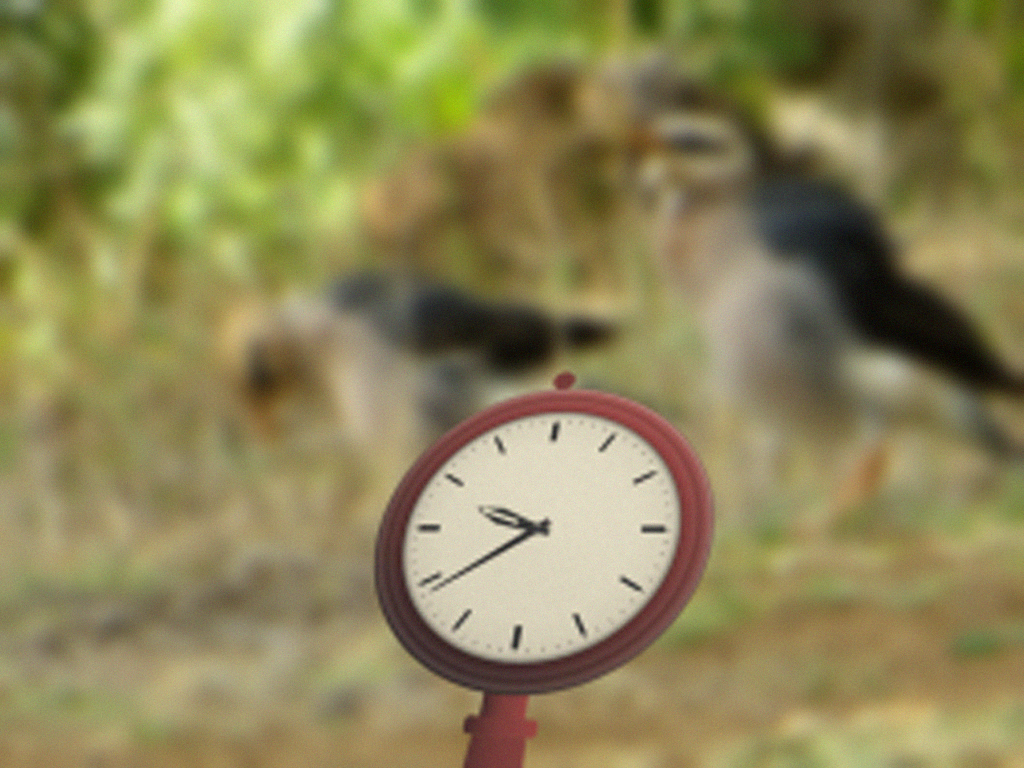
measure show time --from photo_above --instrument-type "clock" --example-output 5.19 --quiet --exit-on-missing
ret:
9.39
